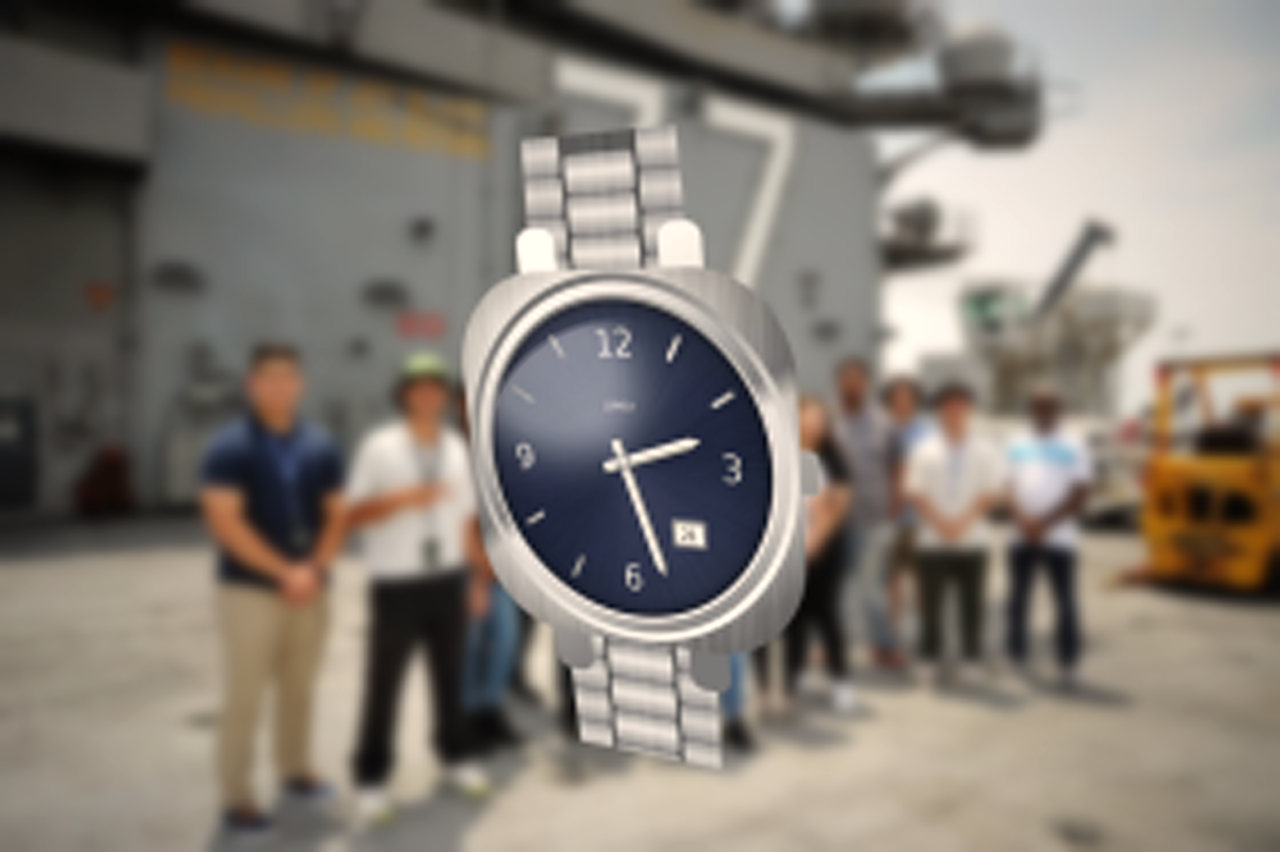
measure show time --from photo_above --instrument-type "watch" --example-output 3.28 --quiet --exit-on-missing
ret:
2.27
